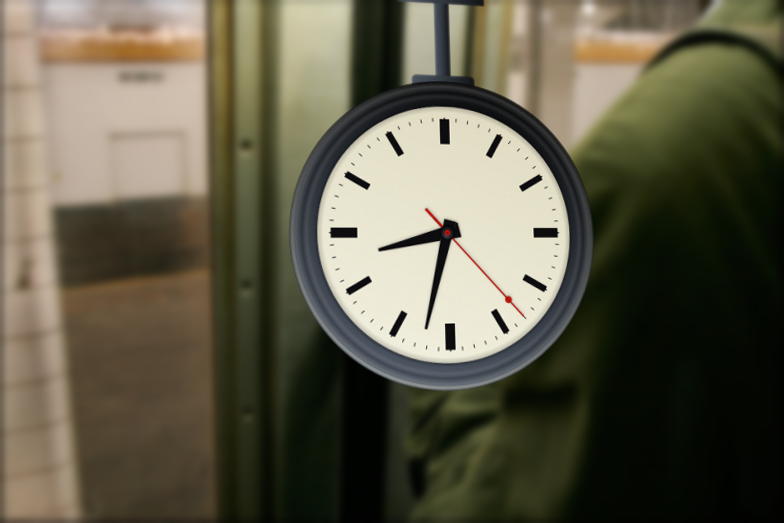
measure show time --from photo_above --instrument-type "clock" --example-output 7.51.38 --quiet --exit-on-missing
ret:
8.32.23
